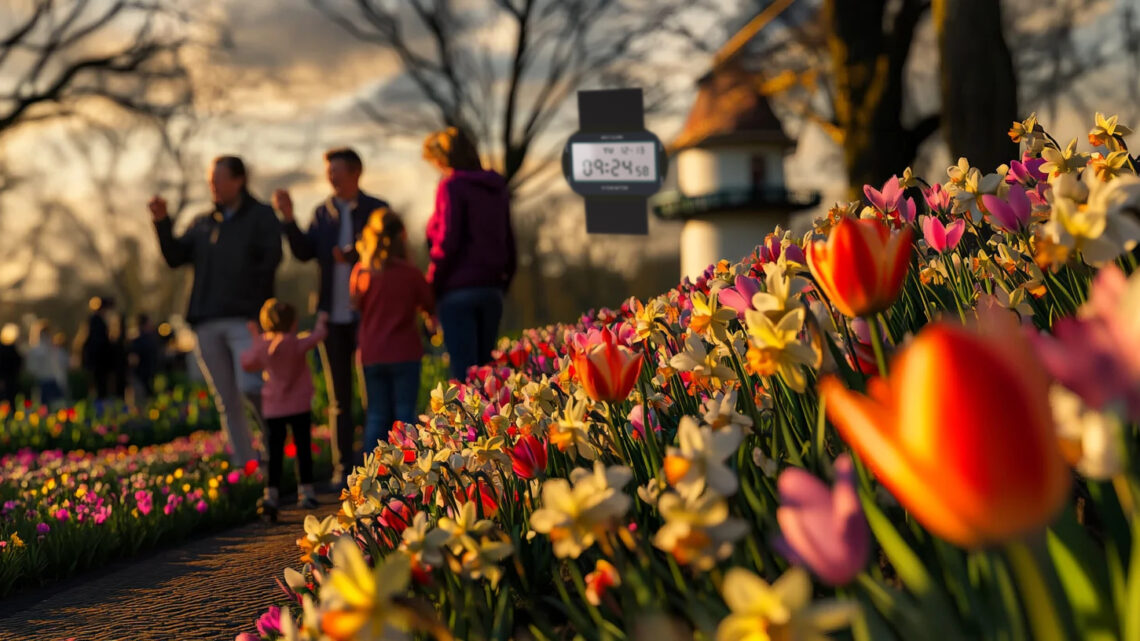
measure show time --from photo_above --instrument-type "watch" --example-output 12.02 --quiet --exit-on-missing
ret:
9.24
